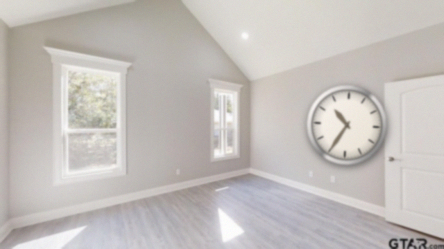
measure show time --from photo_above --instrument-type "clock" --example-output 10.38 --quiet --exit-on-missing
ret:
10.35
